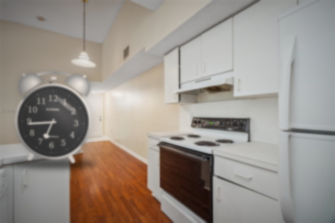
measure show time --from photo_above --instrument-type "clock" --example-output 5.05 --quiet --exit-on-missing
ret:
6.44
